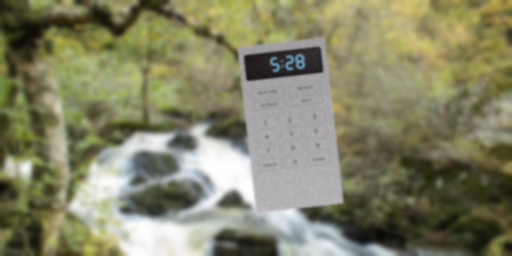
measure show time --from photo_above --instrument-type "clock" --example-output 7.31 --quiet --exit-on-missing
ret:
5.28
